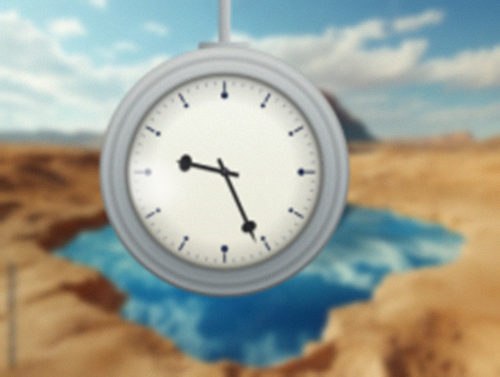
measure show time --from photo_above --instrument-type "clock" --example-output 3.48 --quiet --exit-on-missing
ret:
9.26
